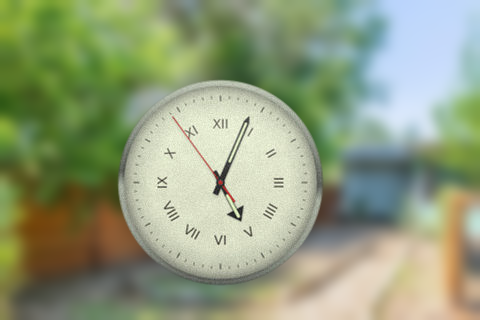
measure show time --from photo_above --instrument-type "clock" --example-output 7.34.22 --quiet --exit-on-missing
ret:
5.03.54
